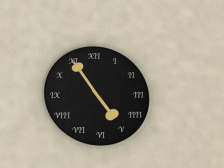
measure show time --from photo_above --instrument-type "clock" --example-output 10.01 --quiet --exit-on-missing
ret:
4.55
